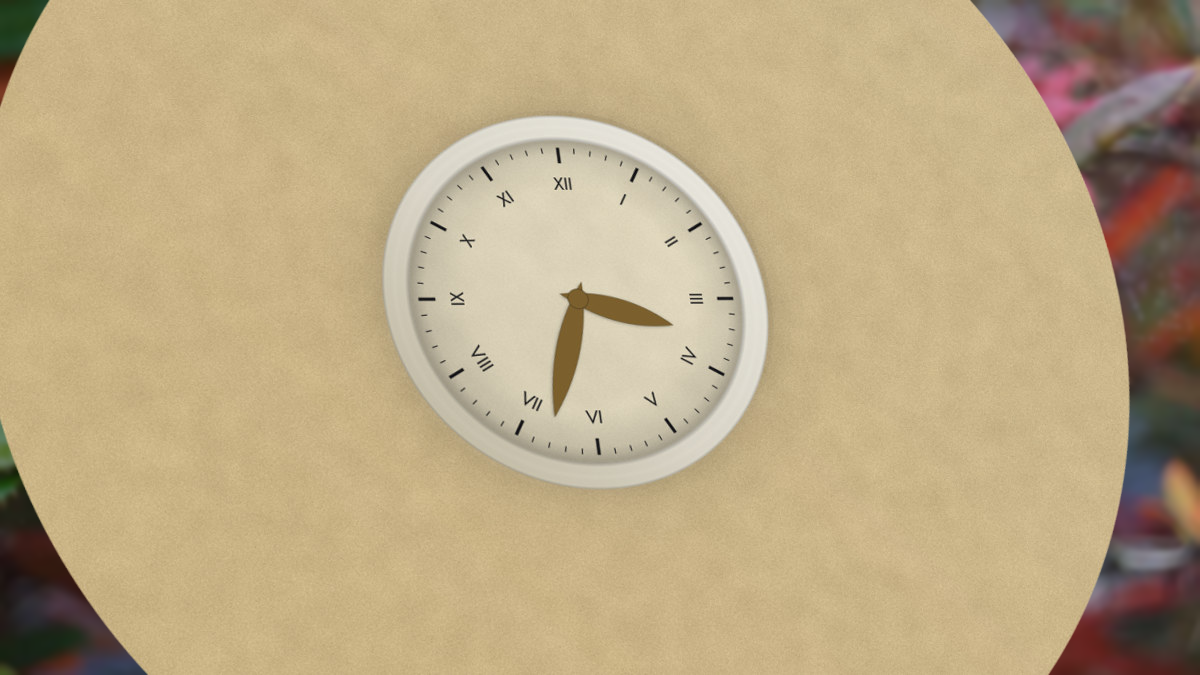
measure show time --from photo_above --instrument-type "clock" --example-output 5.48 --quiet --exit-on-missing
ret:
3.33
